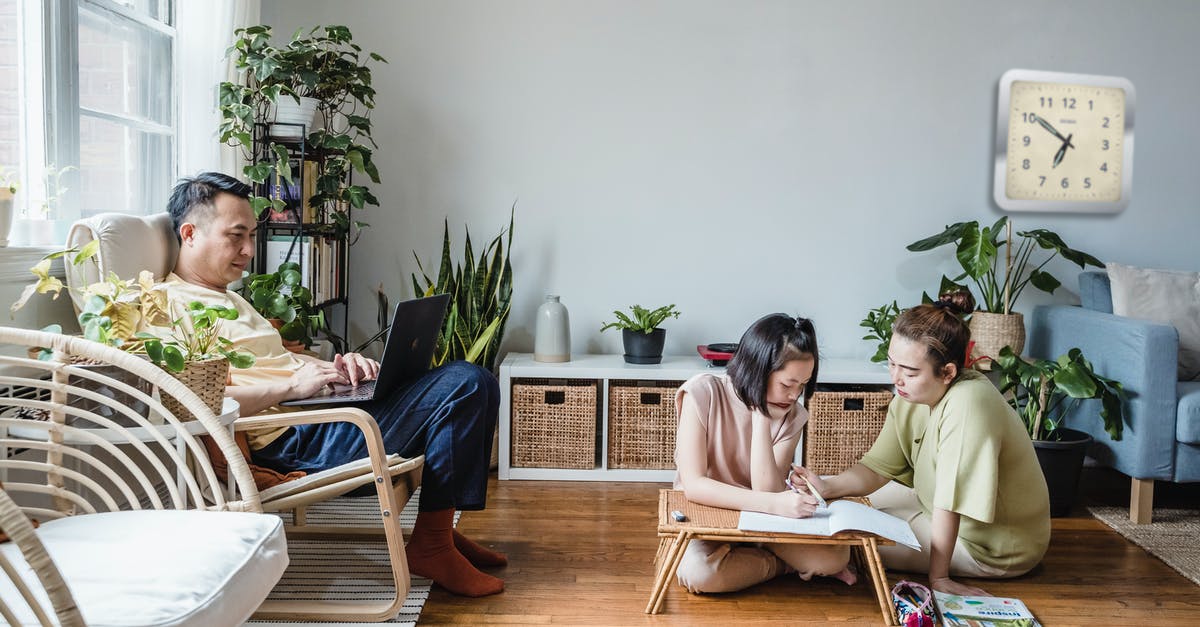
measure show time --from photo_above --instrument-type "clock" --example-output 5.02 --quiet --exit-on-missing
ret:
6.51
